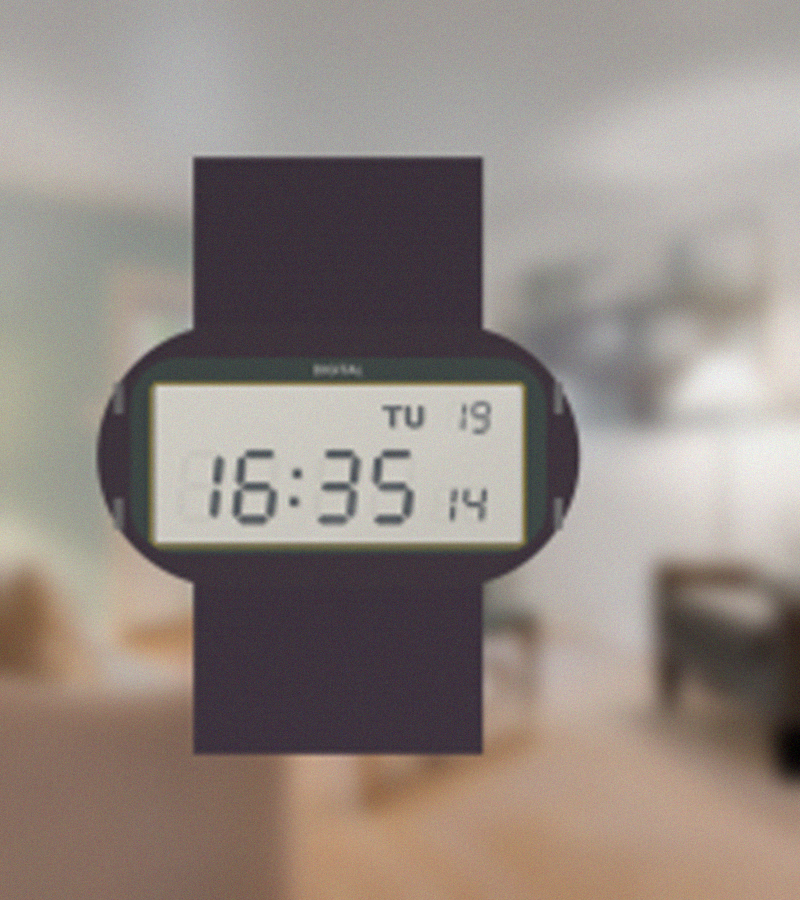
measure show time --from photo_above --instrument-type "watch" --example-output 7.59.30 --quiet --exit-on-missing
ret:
16.35.14
